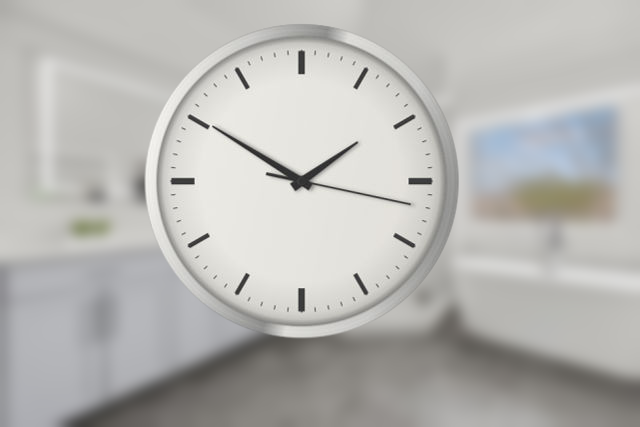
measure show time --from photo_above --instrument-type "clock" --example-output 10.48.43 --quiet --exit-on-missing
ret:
1.50.17
